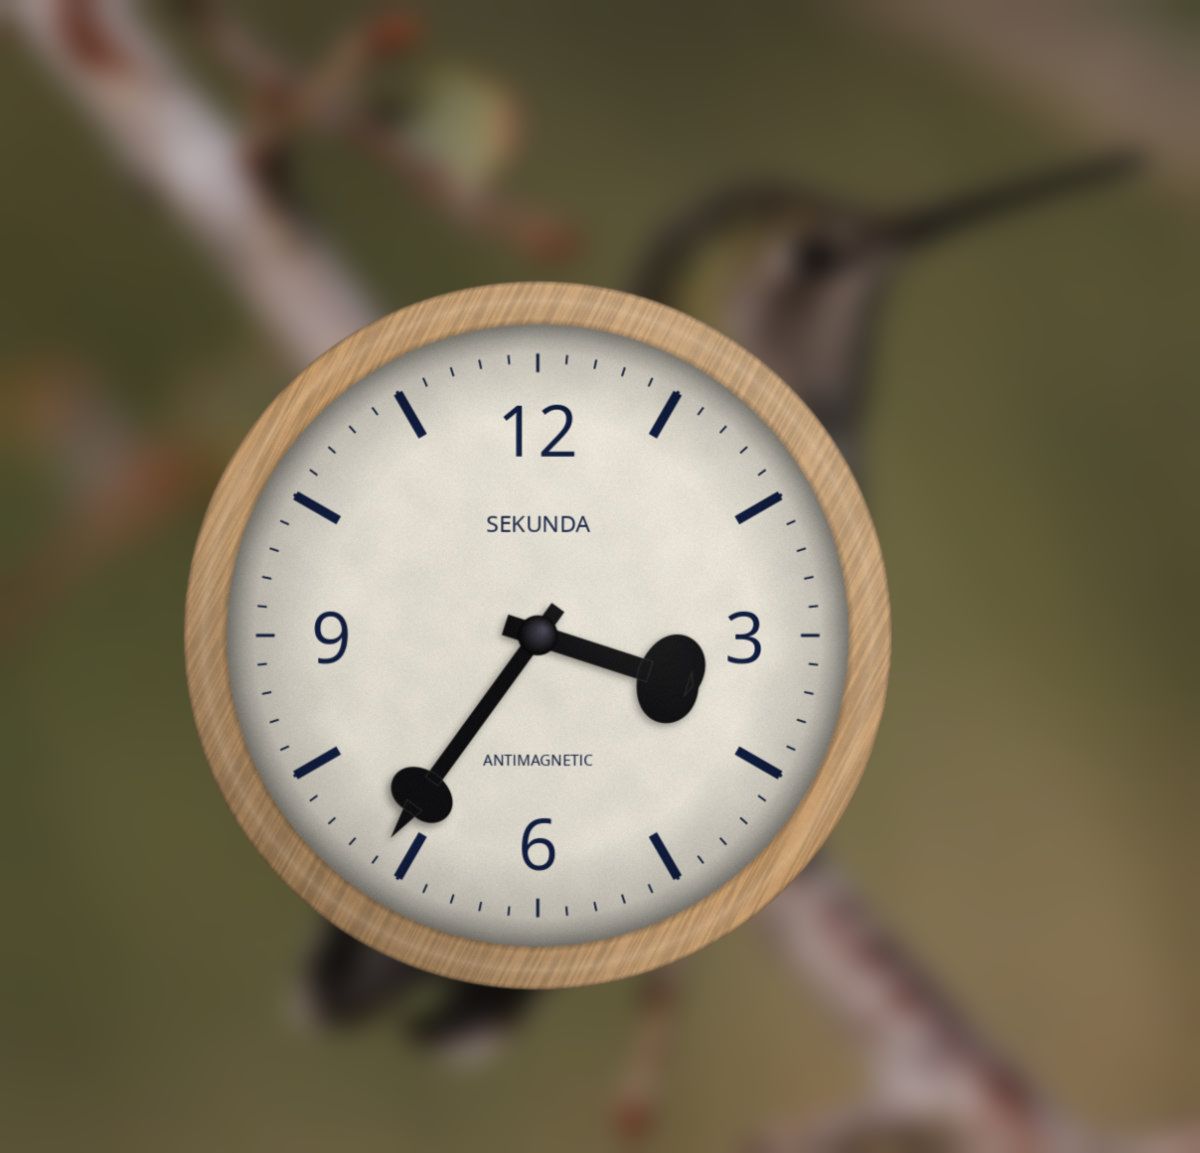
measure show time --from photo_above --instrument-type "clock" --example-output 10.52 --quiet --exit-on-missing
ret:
3.36
